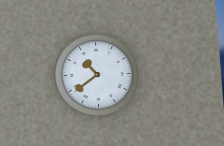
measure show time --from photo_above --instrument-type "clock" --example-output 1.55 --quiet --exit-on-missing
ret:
10.39
